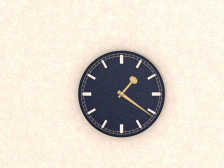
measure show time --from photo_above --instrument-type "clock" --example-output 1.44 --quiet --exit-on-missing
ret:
1.21
